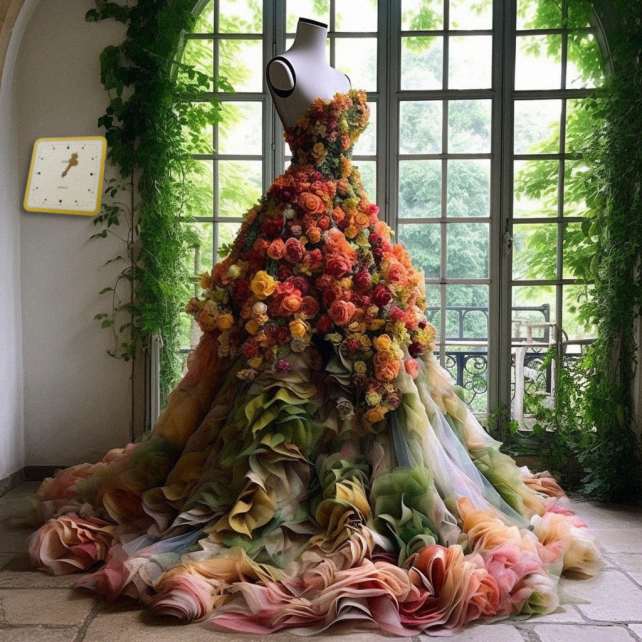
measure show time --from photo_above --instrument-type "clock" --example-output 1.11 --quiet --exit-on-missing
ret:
1.04
